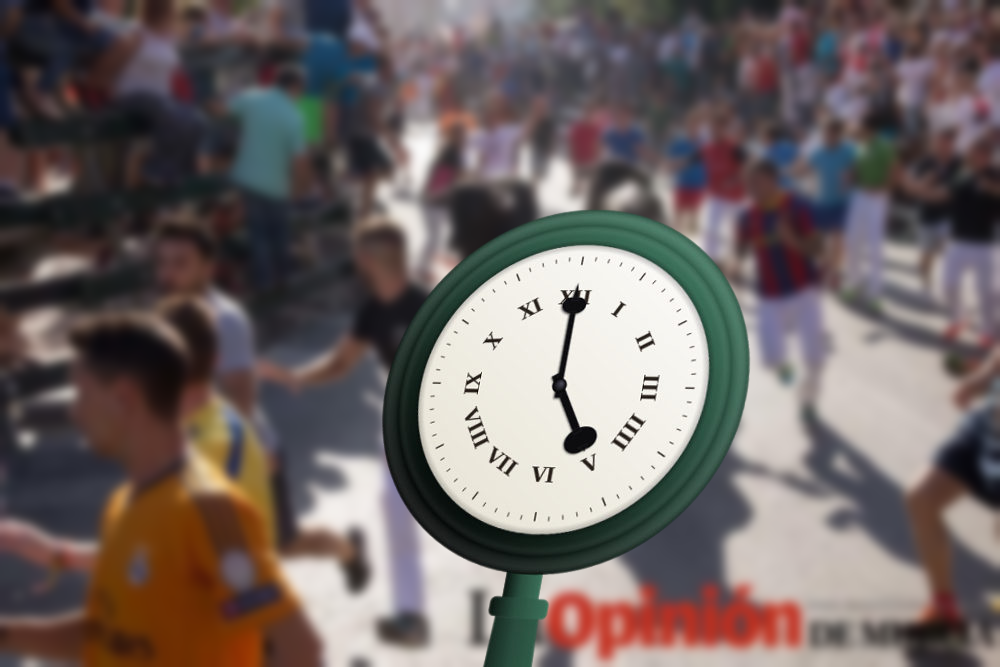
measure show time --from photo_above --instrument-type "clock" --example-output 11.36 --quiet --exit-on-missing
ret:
5.00
